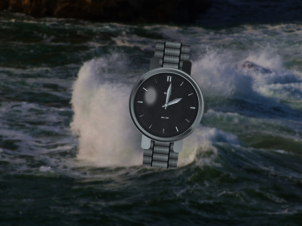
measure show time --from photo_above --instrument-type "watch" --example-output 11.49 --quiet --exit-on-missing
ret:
2.01
